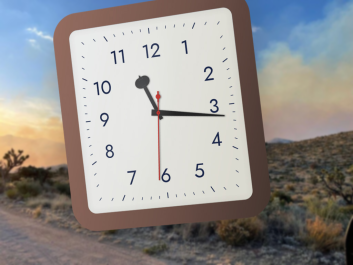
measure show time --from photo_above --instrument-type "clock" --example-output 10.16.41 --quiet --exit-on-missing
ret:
11.16.31
